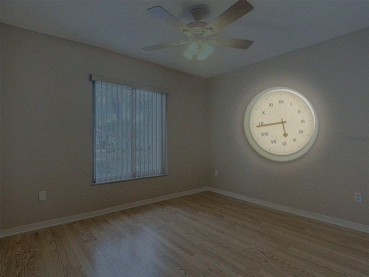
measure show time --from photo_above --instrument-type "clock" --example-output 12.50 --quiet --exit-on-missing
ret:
5.44
